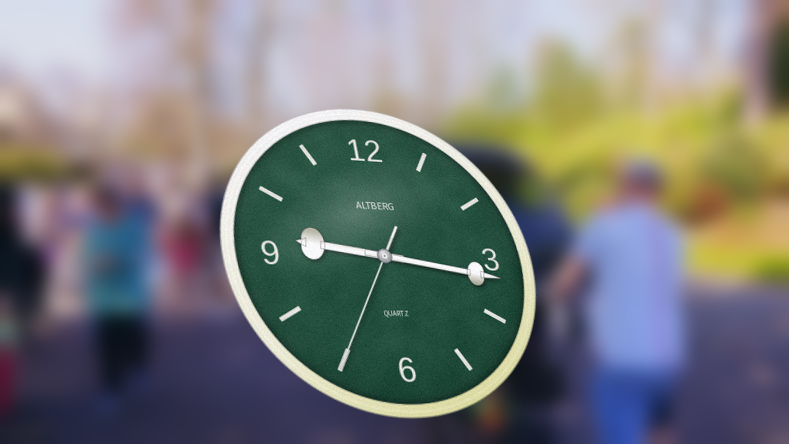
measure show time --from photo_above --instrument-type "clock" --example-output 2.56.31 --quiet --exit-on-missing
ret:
9.16.35
